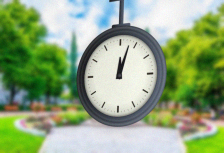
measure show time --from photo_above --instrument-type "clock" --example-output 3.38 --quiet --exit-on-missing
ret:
12.03
